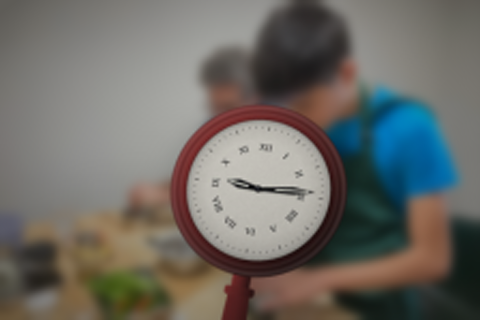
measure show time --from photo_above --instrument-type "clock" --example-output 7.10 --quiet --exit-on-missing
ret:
9.14
